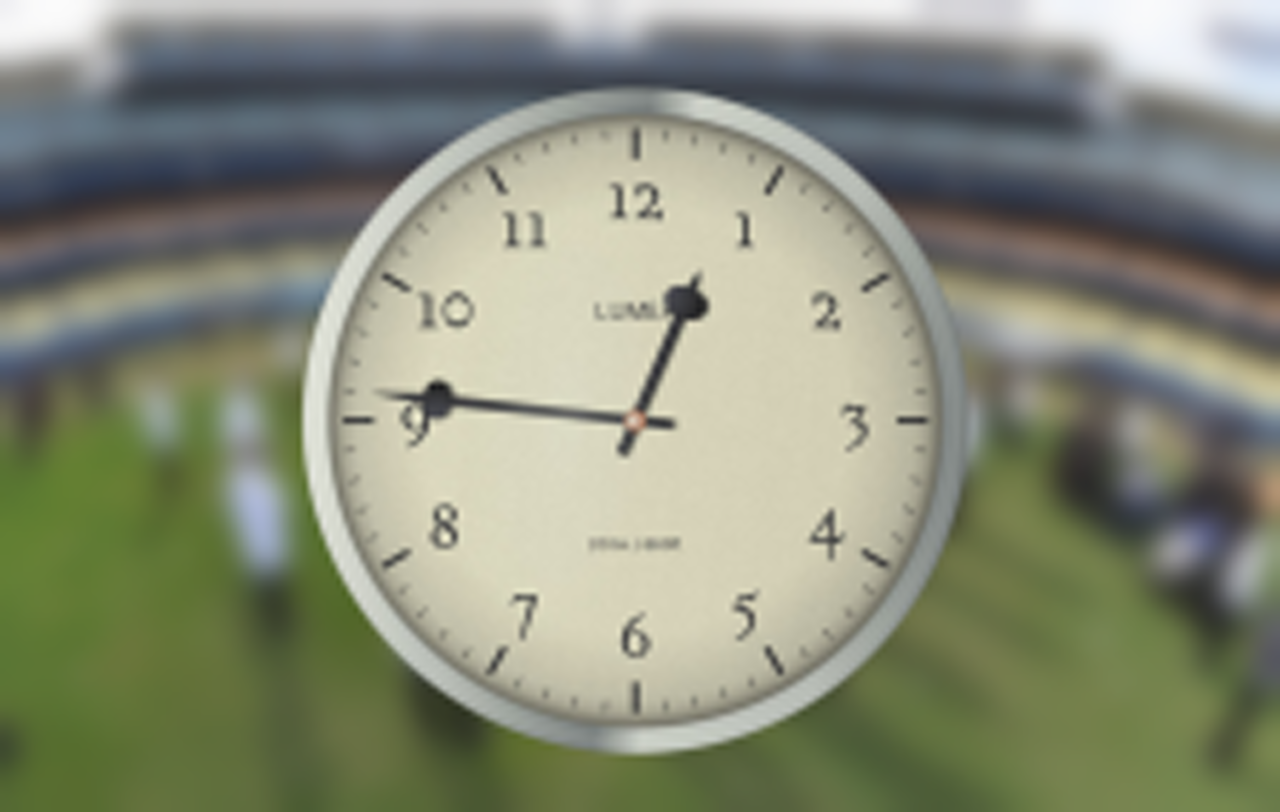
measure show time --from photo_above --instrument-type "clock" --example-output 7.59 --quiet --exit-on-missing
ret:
12.46
